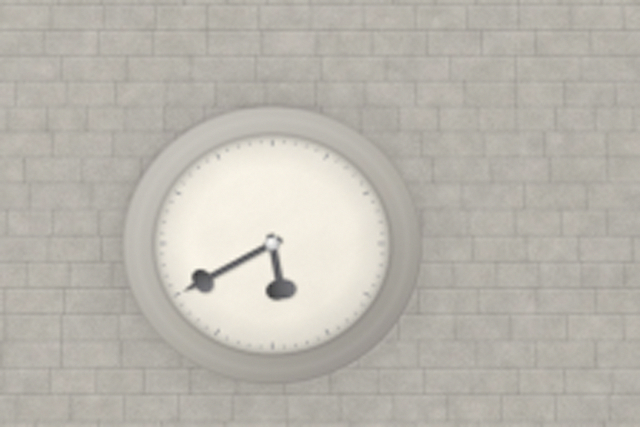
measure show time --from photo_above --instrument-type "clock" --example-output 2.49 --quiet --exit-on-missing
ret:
5.40
